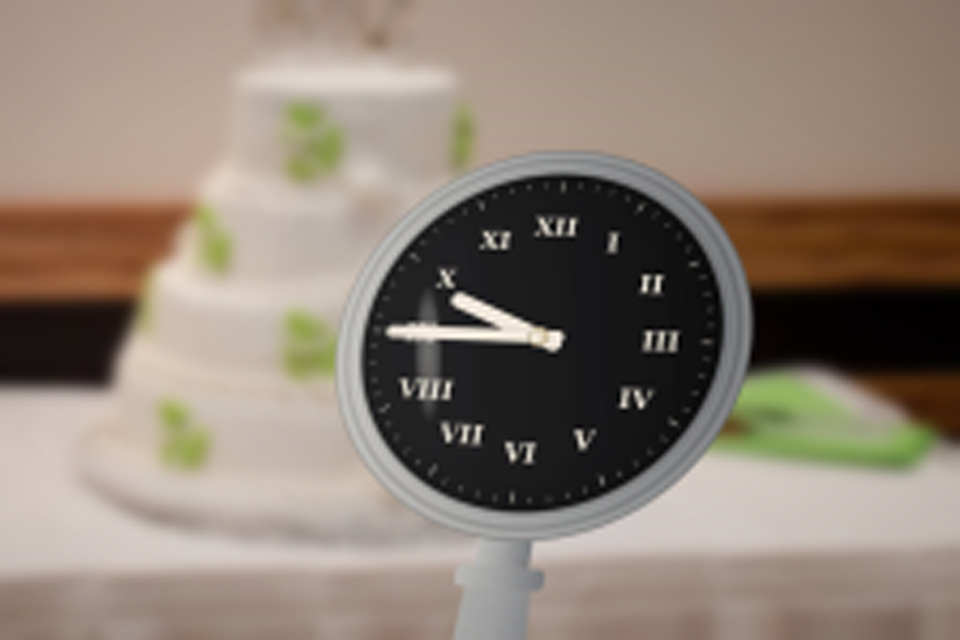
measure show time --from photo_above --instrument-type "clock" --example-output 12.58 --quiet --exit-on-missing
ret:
9.45
